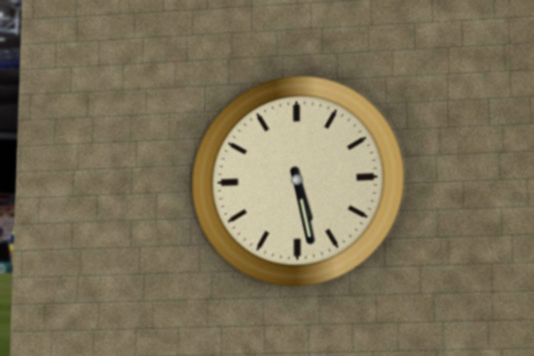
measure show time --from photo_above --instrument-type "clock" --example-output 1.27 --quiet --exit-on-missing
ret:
5.28
